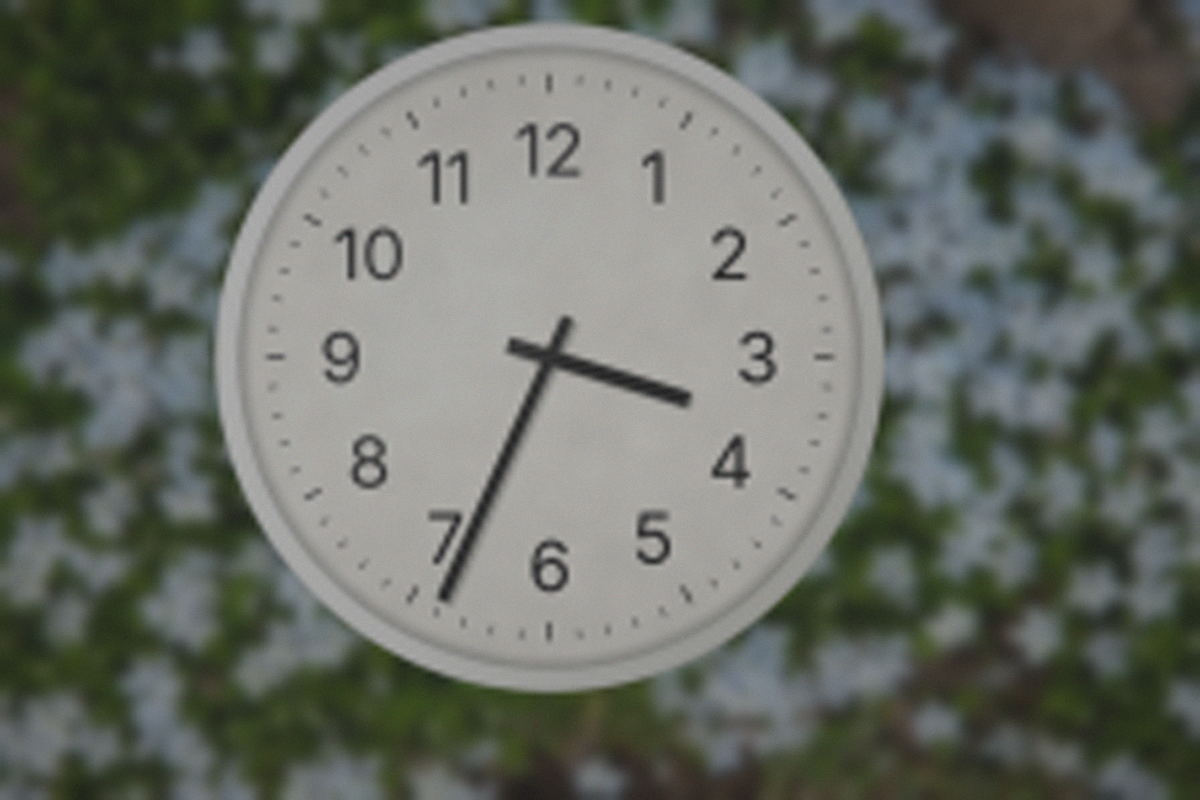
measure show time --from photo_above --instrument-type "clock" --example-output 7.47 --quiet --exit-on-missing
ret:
3.34
